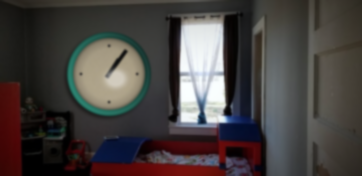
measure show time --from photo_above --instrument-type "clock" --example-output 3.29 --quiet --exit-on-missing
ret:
1.06
